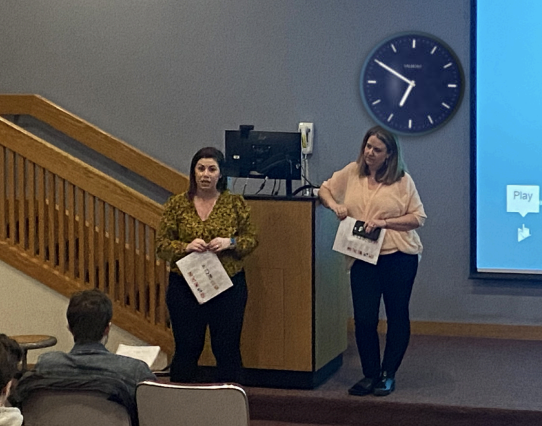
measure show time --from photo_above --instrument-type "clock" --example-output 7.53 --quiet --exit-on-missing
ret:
6.50
